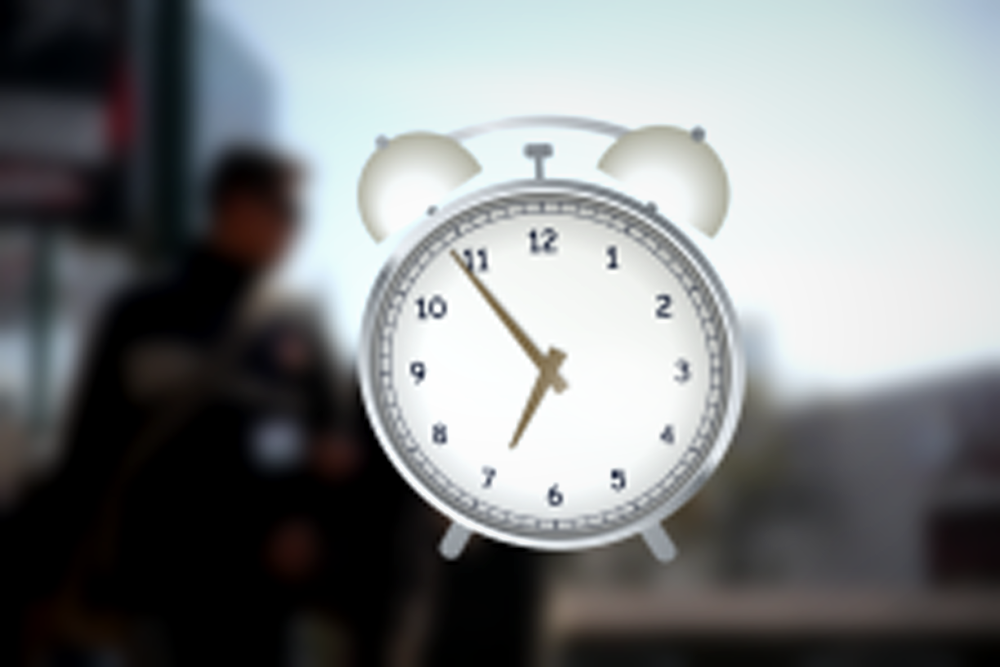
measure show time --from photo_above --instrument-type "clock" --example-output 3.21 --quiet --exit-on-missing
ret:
6.54
